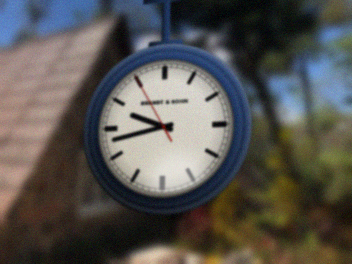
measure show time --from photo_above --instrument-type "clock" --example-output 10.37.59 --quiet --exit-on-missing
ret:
9.42.55
